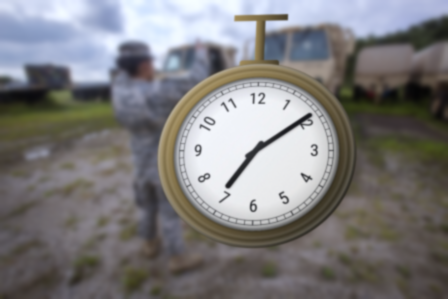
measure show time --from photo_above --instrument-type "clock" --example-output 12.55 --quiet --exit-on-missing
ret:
7.09
